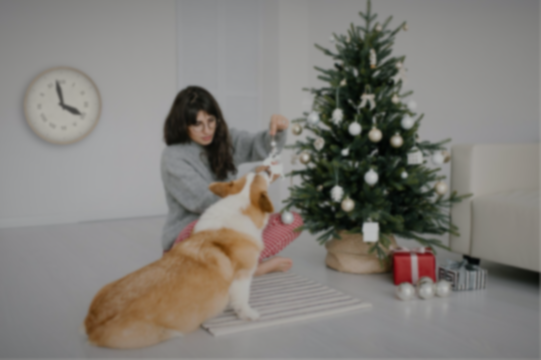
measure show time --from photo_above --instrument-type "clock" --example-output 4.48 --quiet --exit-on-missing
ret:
3.58
